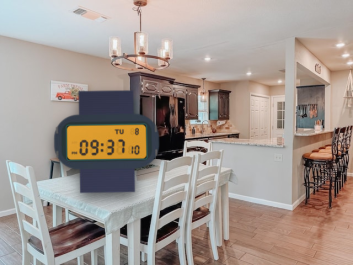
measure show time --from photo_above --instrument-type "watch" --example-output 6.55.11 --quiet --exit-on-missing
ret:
9.37.10
